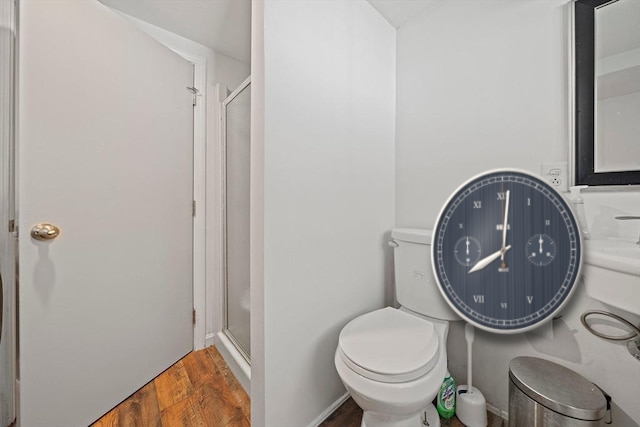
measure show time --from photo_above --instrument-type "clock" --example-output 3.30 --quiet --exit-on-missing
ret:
8.01
